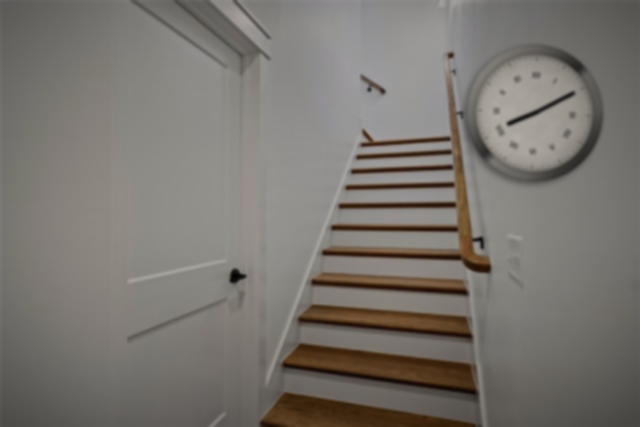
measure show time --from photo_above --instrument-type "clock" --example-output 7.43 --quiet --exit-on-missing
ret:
8.10
